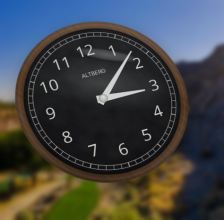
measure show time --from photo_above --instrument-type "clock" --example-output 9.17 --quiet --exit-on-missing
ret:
3.08
